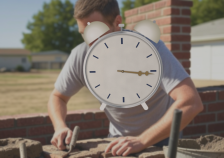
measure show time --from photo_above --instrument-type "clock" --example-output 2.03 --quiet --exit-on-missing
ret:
3.16
